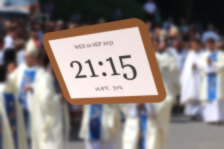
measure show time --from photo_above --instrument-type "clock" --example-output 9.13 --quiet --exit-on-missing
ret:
21.15
